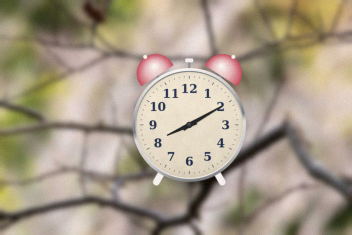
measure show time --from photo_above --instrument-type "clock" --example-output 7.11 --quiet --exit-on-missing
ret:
8.10
